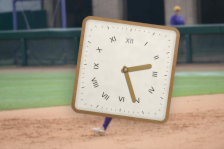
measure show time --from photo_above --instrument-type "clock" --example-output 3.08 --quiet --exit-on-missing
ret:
2.26
